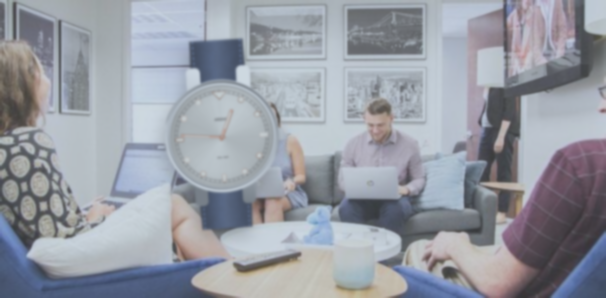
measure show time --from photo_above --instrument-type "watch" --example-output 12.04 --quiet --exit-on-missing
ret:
12.46
